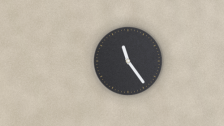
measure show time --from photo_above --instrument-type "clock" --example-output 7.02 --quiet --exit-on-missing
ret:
11.24
